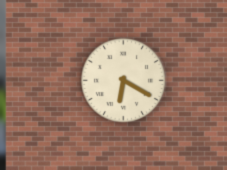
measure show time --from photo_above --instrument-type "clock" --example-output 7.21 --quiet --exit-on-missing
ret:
6.20
